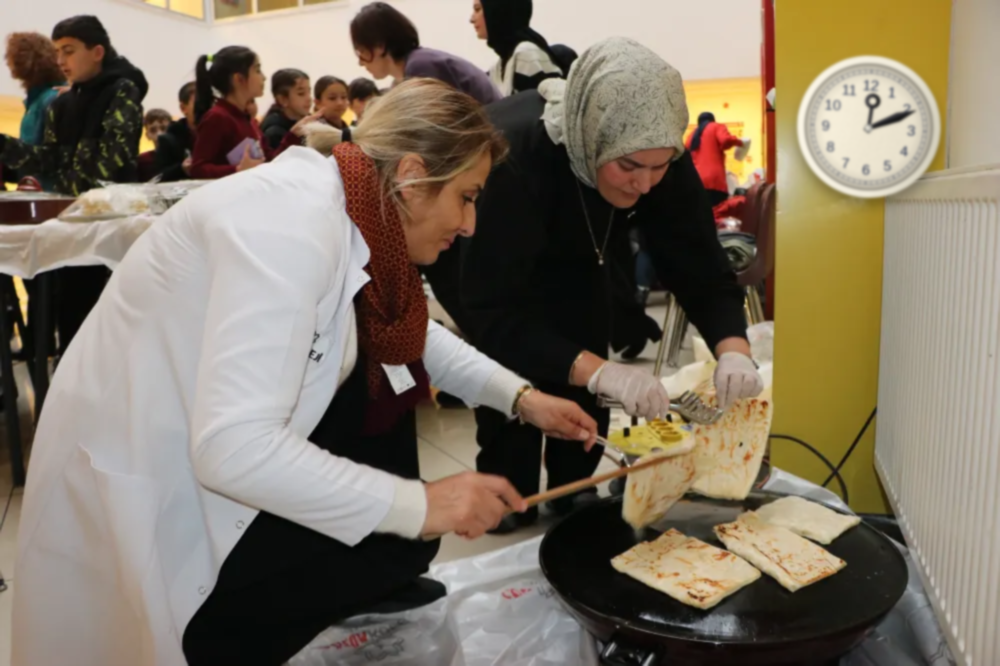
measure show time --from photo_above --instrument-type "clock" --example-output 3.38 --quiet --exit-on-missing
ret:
12.11
